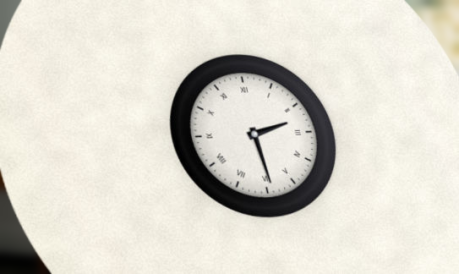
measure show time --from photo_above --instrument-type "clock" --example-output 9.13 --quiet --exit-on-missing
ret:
2.29
